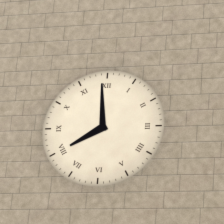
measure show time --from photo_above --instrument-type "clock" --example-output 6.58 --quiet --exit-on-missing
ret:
7.59
